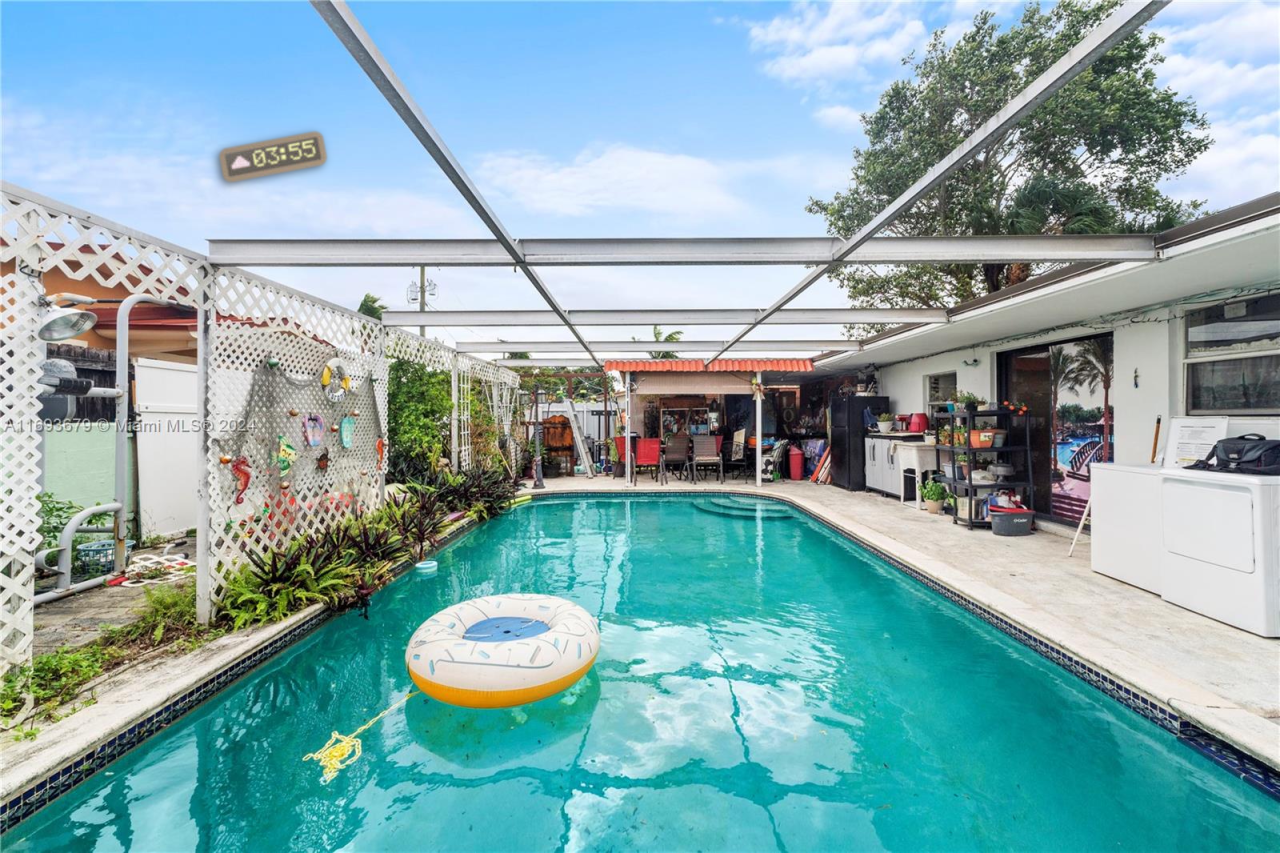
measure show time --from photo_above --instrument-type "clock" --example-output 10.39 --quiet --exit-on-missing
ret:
3.55
